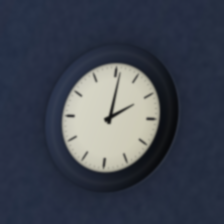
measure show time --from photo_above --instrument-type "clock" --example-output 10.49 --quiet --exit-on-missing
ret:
2.01
